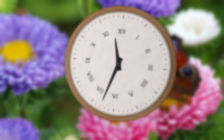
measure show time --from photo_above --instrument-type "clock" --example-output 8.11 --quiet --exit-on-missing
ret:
11.33
